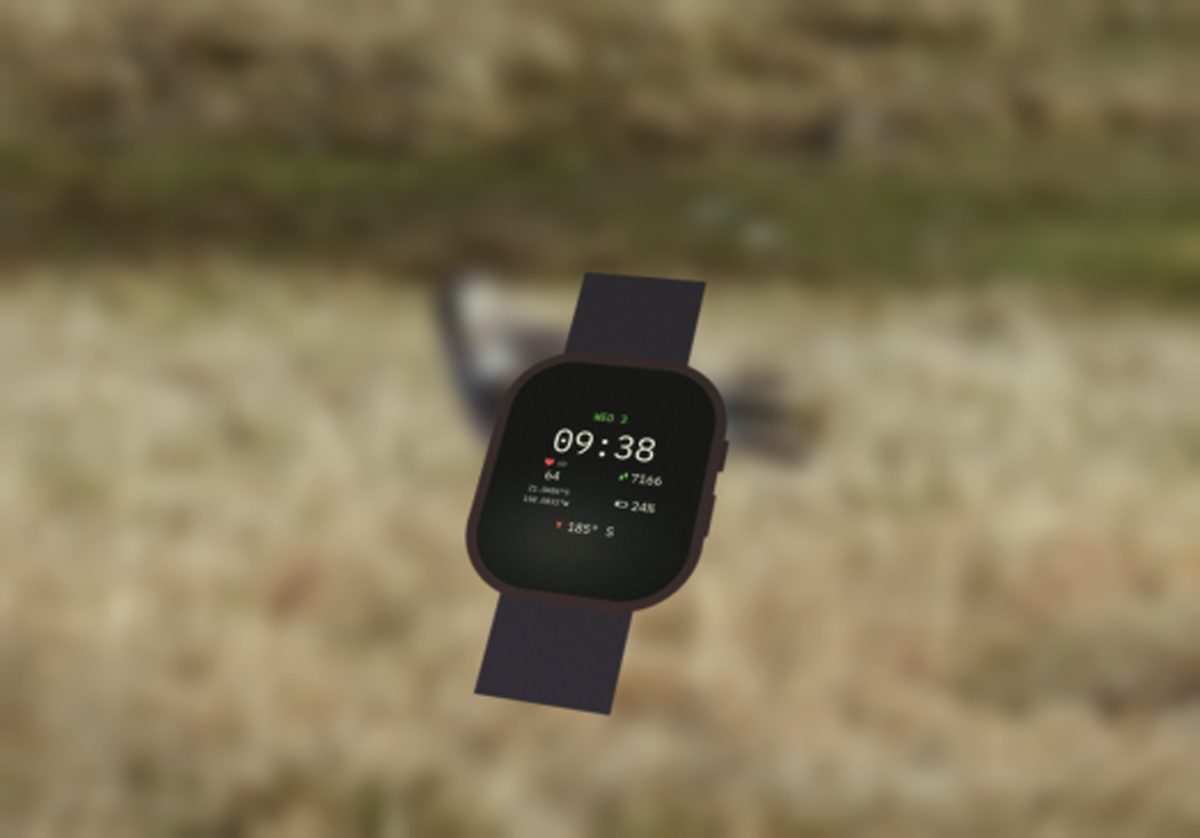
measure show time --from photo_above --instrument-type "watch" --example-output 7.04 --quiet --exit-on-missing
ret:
9.38
